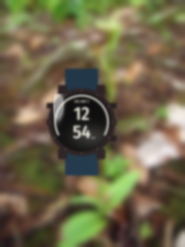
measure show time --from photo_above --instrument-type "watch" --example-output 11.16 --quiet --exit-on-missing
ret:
12.54
